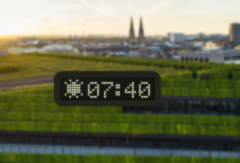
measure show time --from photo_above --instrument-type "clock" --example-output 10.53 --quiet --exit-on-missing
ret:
7.40
